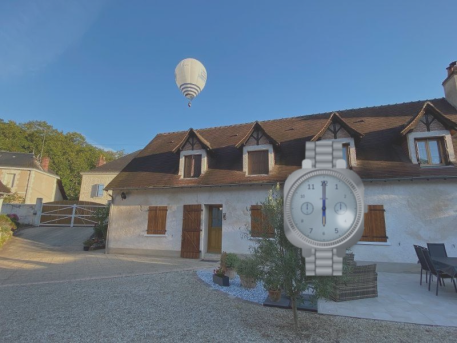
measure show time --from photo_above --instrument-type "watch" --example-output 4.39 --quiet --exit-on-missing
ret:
6.00
